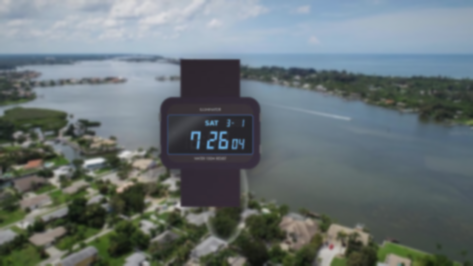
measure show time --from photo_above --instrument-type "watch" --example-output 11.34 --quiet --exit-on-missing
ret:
7.26
